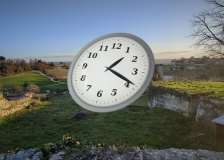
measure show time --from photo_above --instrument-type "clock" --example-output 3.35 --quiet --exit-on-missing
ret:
1.19
